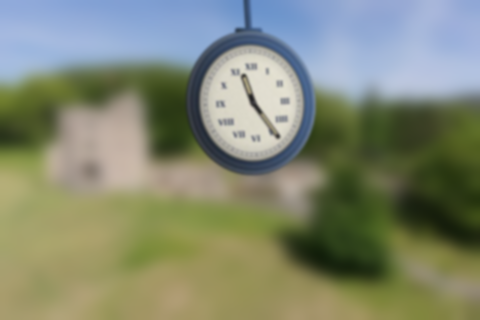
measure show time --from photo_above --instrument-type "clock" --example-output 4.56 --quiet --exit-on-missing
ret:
11.24
